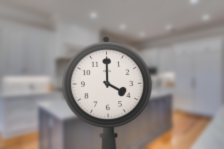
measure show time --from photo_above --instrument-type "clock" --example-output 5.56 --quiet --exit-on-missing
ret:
4.00
